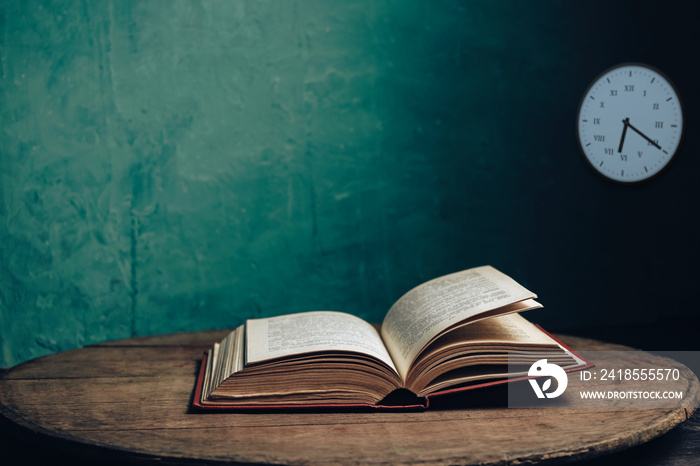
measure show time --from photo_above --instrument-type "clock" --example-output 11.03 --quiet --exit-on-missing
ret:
6.20
